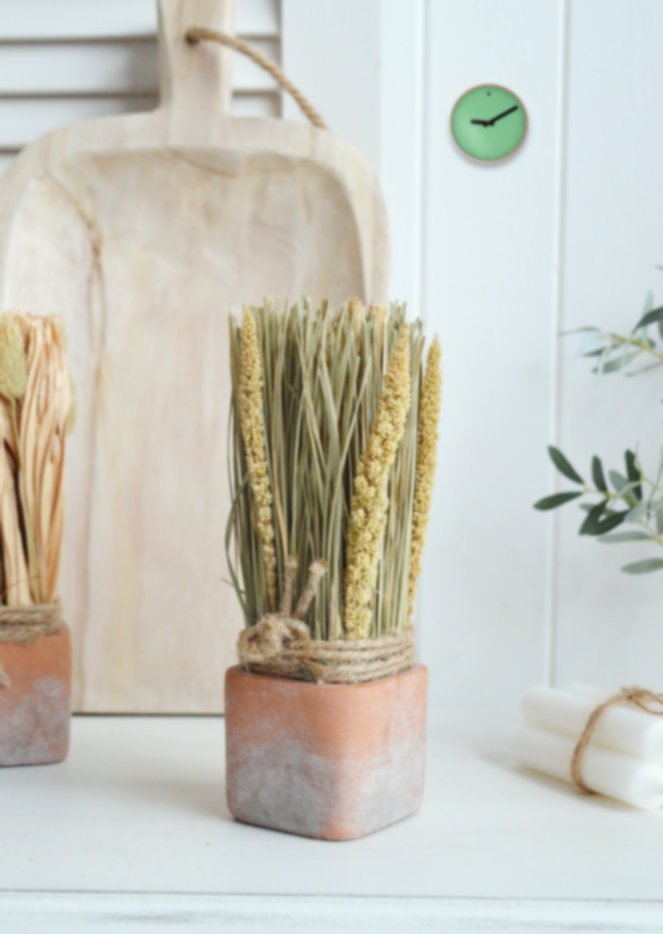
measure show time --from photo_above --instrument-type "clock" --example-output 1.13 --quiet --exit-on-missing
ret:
9.10
